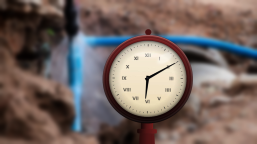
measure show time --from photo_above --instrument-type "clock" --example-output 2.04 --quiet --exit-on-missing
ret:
6.10
